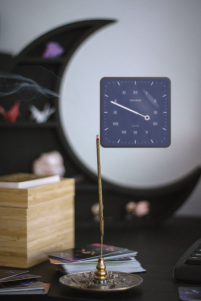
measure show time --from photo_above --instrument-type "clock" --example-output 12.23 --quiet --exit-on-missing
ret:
3.49
